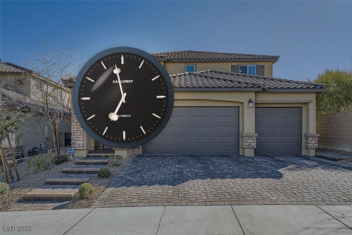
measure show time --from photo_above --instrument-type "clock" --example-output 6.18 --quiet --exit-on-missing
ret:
6.58
